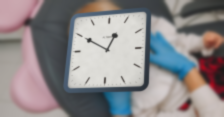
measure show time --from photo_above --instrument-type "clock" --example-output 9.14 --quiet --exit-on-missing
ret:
12.50
